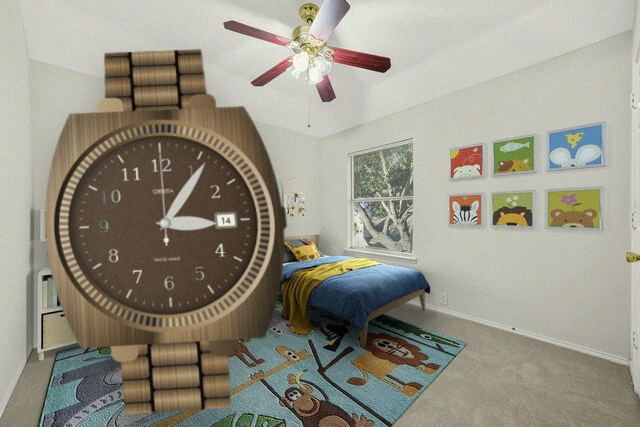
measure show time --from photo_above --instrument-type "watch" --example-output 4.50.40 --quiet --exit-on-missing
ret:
3.06.00
